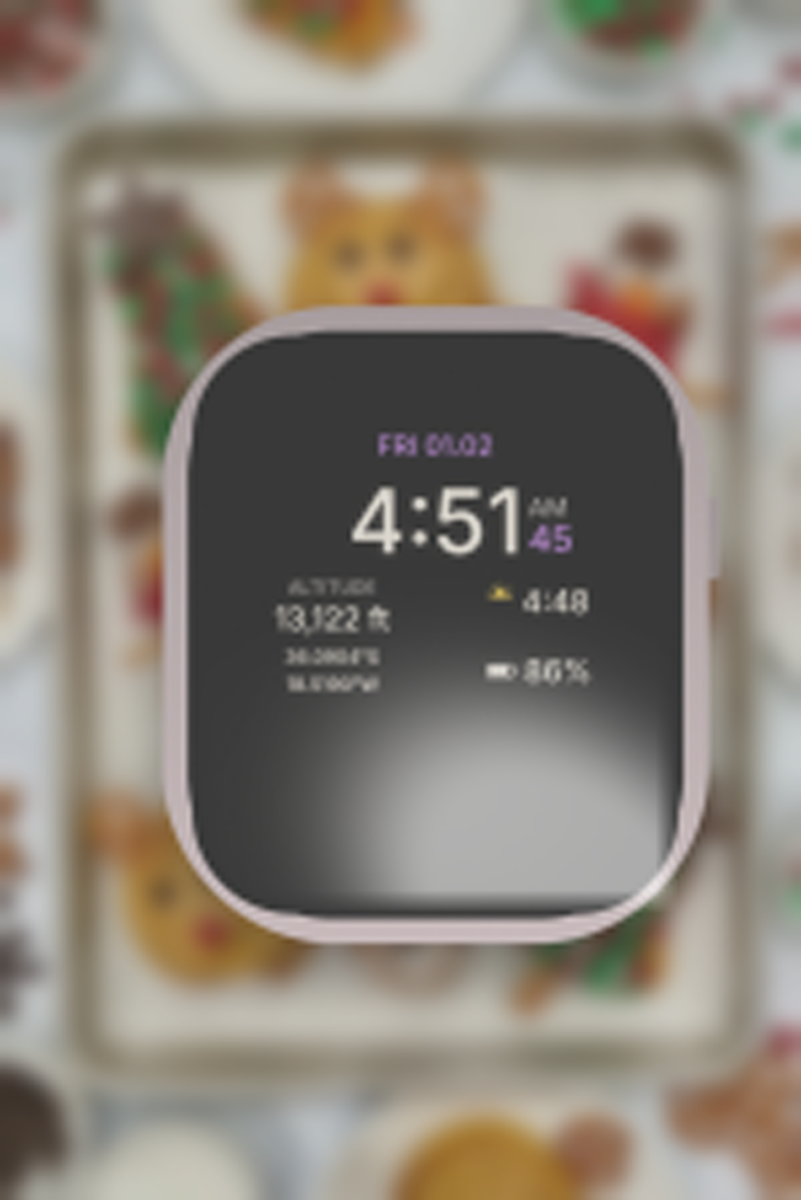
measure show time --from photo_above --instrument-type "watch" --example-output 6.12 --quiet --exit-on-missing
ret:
4.51
